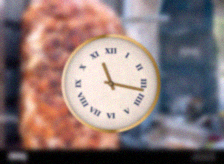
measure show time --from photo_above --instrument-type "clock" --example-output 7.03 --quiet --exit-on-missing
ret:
11.17
